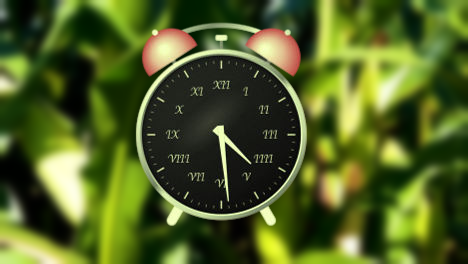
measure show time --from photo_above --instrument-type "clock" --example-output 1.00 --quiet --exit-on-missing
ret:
4.29
